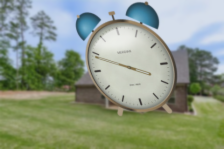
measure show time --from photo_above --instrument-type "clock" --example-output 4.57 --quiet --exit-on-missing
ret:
3.49
